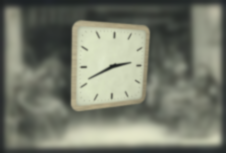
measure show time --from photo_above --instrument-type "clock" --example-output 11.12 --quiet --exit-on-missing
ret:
2.41
